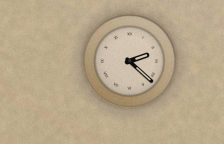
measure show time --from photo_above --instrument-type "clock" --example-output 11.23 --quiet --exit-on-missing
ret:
2.22
